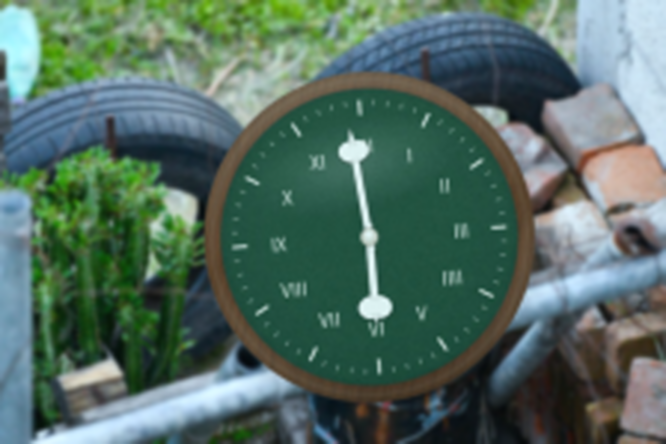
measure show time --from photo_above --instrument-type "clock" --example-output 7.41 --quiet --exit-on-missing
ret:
5.59
